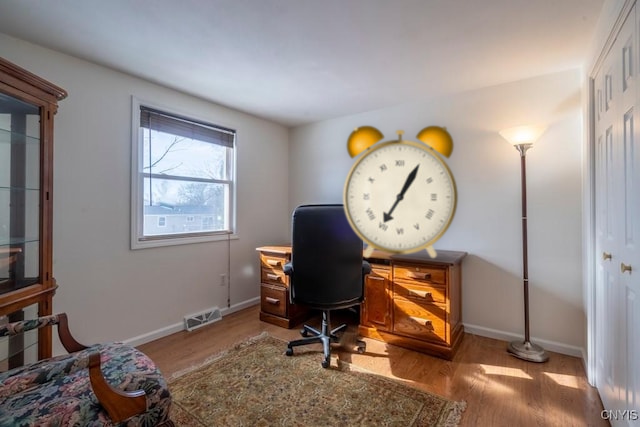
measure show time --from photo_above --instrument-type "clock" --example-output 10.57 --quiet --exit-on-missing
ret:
7.05
